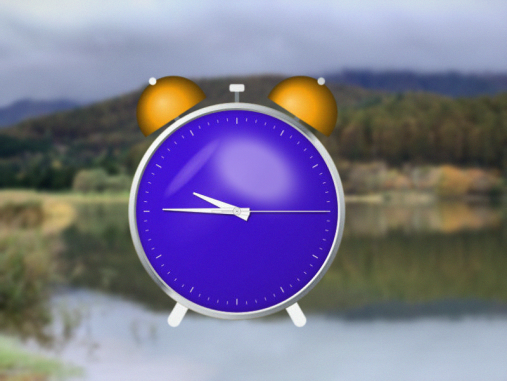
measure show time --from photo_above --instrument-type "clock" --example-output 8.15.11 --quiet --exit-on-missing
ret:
9.45.15
